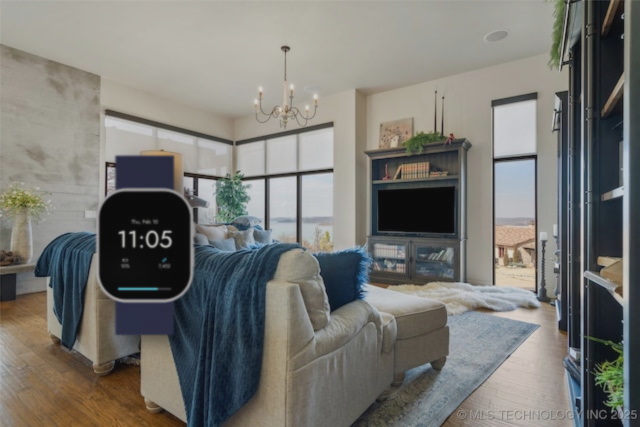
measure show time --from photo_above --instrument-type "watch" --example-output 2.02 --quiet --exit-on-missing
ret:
11.05
